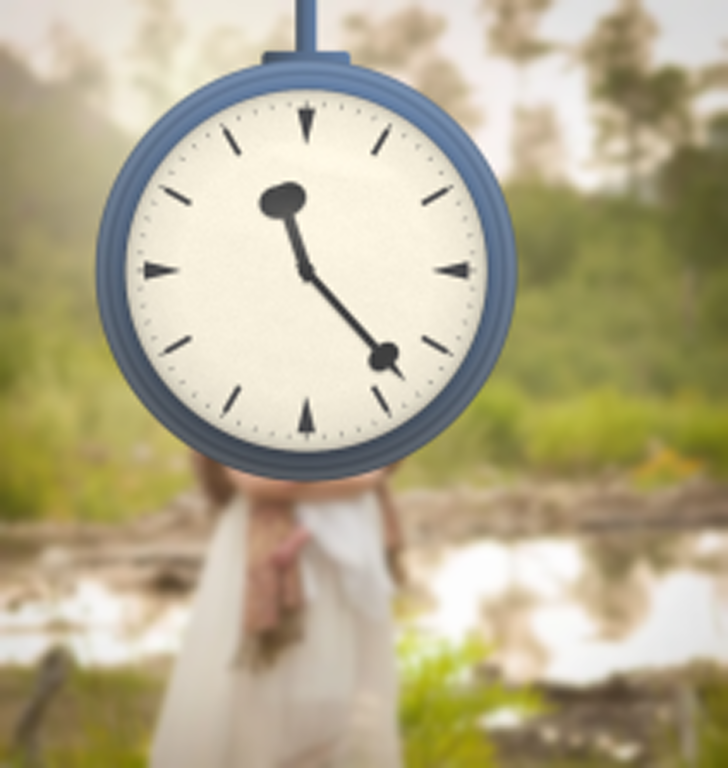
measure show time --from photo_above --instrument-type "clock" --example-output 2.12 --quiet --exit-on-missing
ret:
11.23
